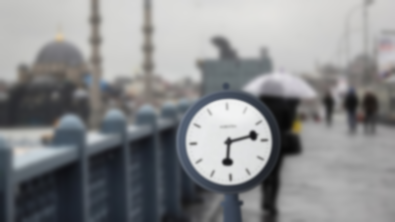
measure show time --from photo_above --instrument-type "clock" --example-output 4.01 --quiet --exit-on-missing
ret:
6.13
